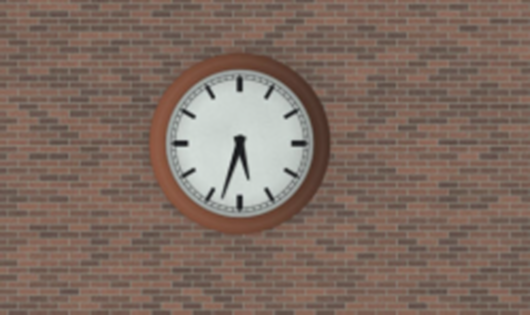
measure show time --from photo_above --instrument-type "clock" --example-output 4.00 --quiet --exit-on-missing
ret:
5.33
